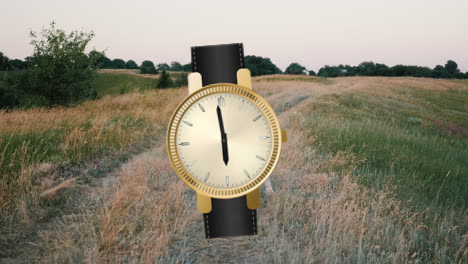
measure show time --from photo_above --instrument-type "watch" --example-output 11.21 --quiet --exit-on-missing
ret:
5.59
